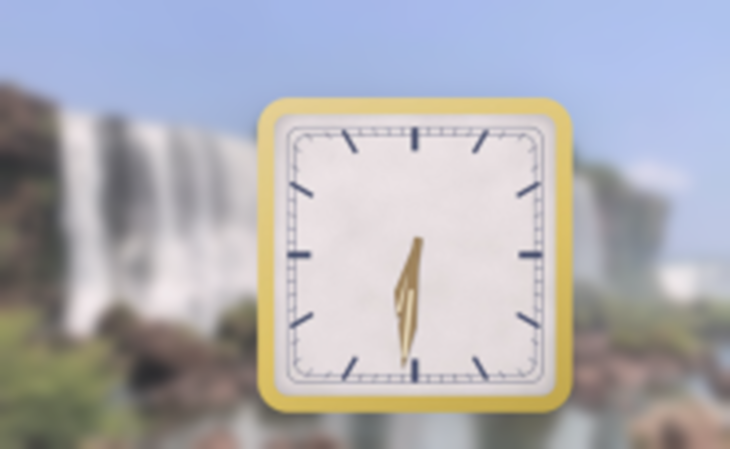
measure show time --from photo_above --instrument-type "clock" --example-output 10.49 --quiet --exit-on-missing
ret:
6.31
